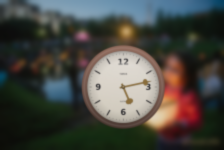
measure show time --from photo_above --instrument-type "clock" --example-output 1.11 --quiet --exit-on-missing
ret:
5.13
